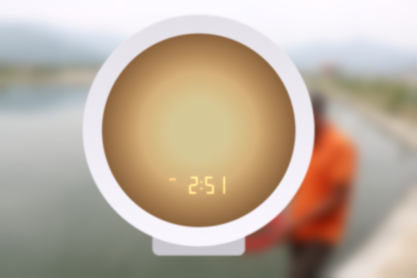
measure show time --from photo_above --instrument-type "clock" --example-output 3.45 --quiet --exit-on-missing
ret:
2.51
